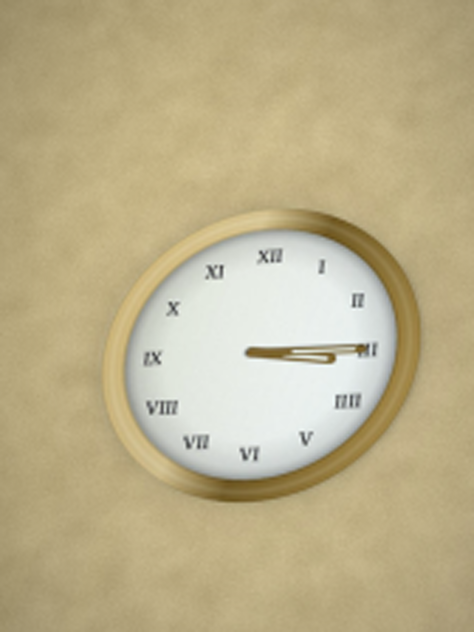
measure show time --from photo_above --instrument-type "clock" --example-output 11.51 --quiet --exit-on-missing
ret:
3.15
